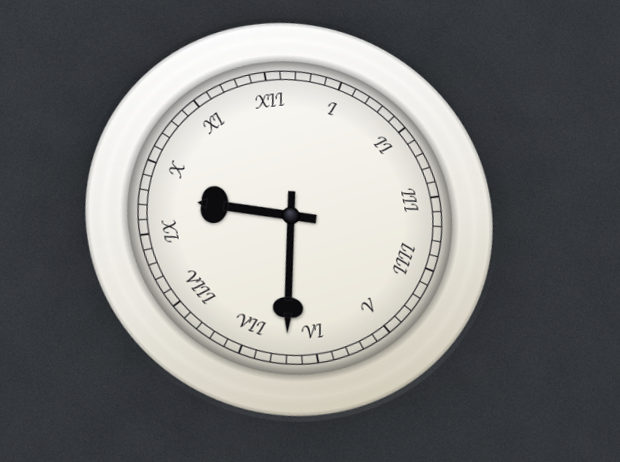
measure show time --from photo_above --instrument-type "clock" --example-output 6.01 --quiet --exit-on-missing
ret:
9.32
